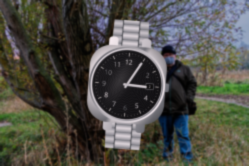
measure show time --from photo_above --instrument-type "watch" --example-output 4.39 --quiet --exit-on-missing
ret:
3.05
